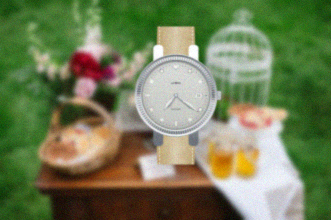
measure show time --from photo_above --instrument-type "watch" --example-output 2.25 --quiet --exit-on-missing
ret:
7.21
